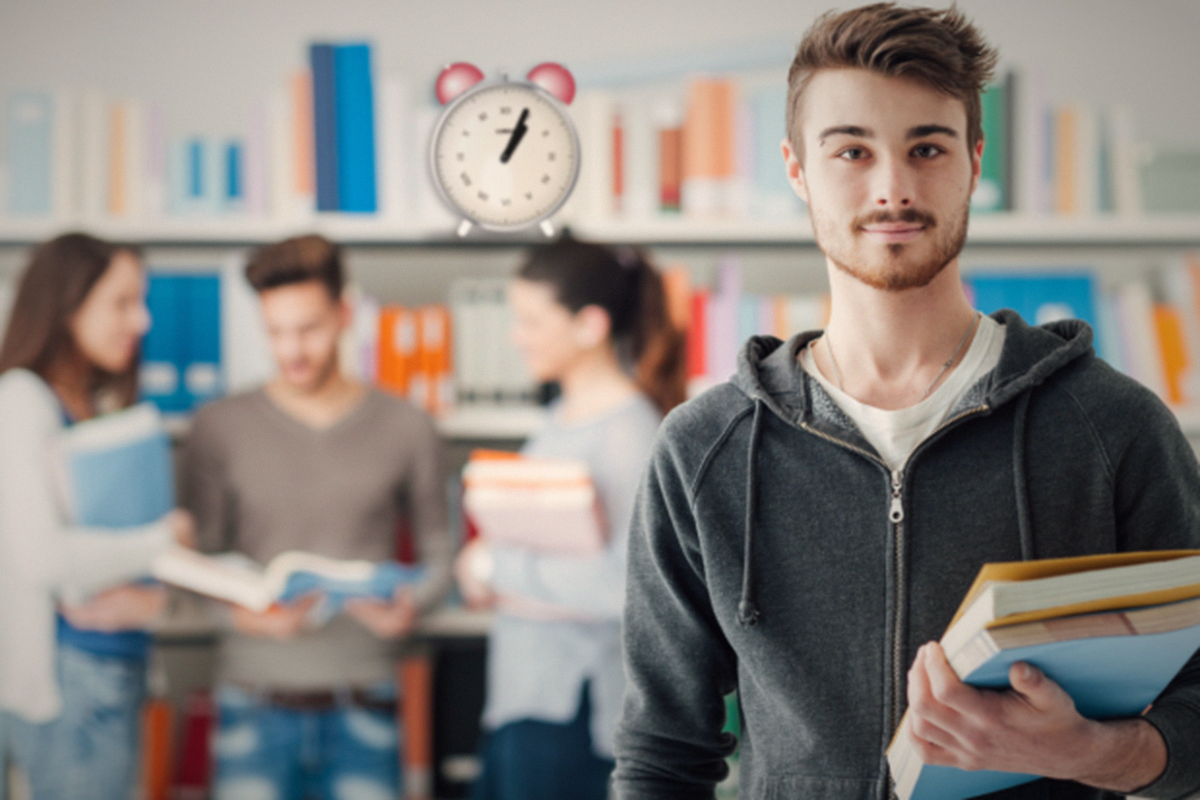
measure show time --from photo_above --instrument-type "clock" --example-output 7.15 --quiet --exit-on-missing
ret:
1.04
